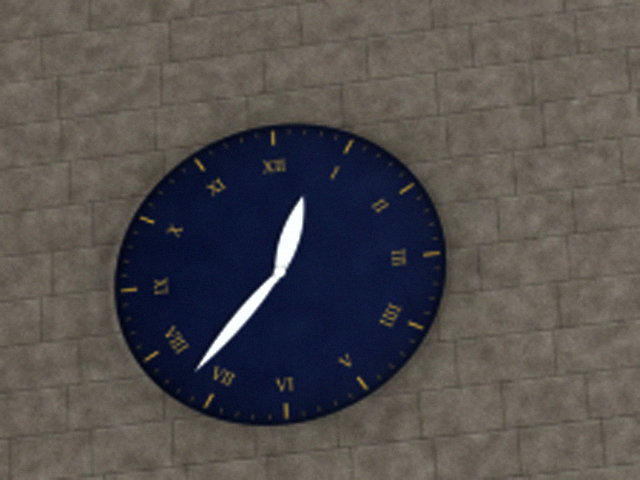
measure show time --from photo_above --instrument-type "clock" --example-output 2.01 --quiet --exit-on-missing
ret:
12.37
